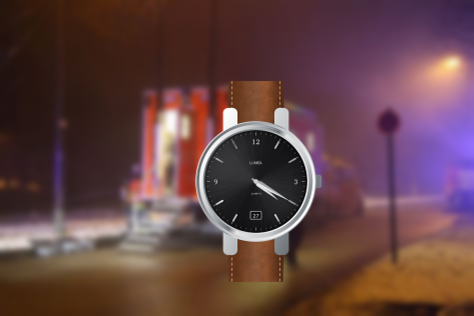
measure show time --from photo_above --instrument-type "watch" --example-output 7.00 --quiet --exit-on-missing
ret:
4.20
